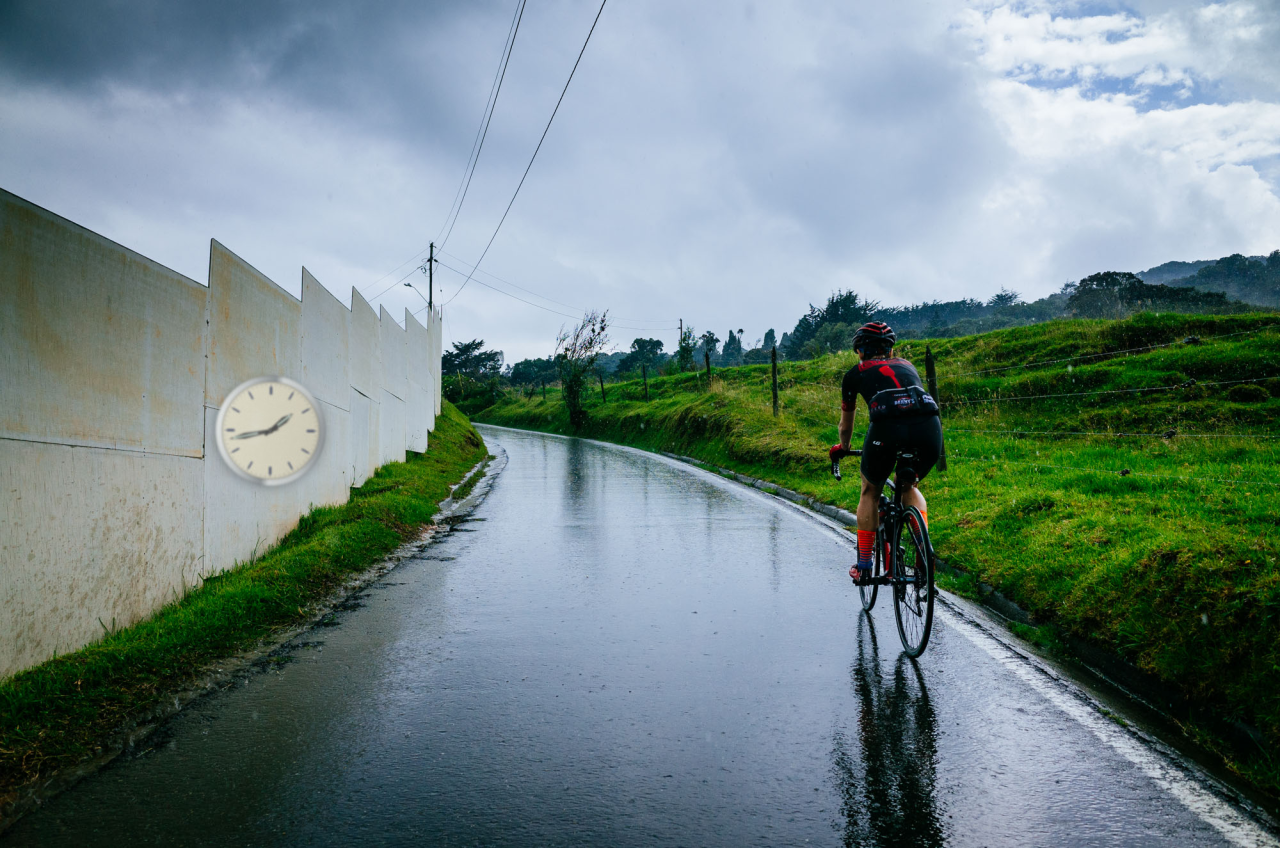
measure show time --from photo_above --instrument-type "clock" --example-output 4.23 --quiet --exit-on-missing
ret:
1.43
